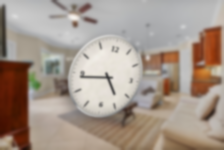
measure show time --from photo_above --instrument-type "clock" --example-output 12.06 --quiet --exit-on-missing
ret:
4.44
